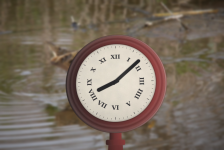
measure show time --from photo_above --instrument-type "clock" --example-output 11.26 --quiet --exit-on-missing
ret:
8.08
